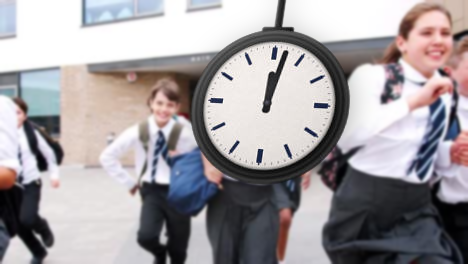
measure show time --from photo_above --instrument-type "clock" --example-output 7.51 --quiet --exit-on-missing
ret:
12.02
